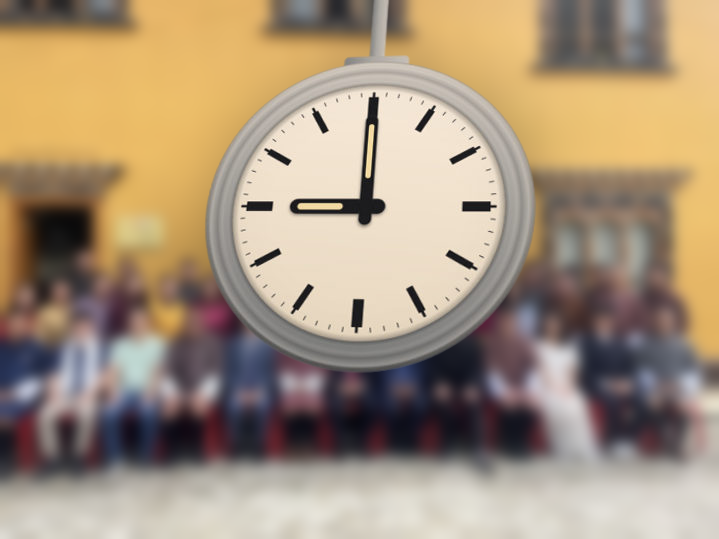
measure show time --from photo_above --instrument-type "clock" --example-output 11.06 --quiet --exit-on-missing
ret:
9.00
